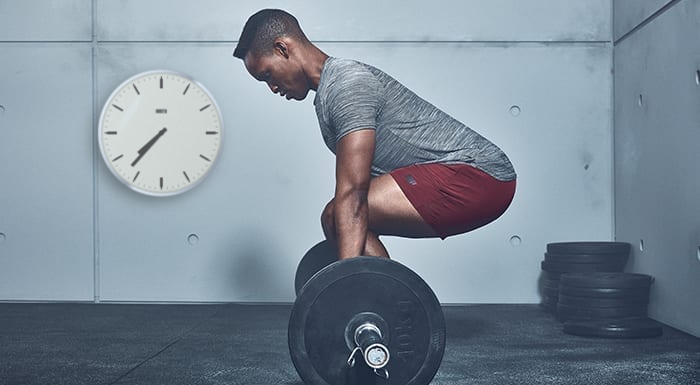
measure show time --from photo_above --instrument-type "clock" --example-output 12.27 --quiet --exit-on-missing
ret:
7.37
